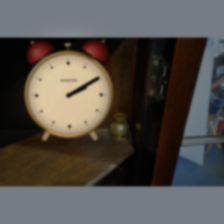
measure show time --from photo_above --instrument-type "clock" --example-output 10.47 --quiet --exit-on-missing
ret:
2.10
